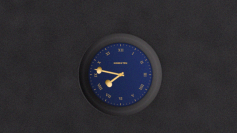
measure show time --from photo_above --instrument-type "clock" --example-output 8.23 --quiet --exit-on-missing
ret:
7.47
